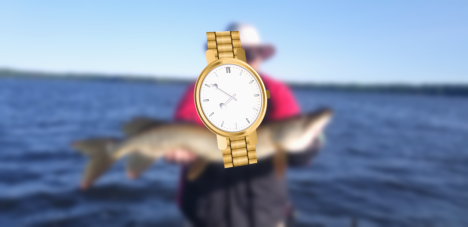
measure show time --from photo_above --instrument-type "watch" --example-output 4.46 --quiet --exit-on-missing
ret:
7.51
